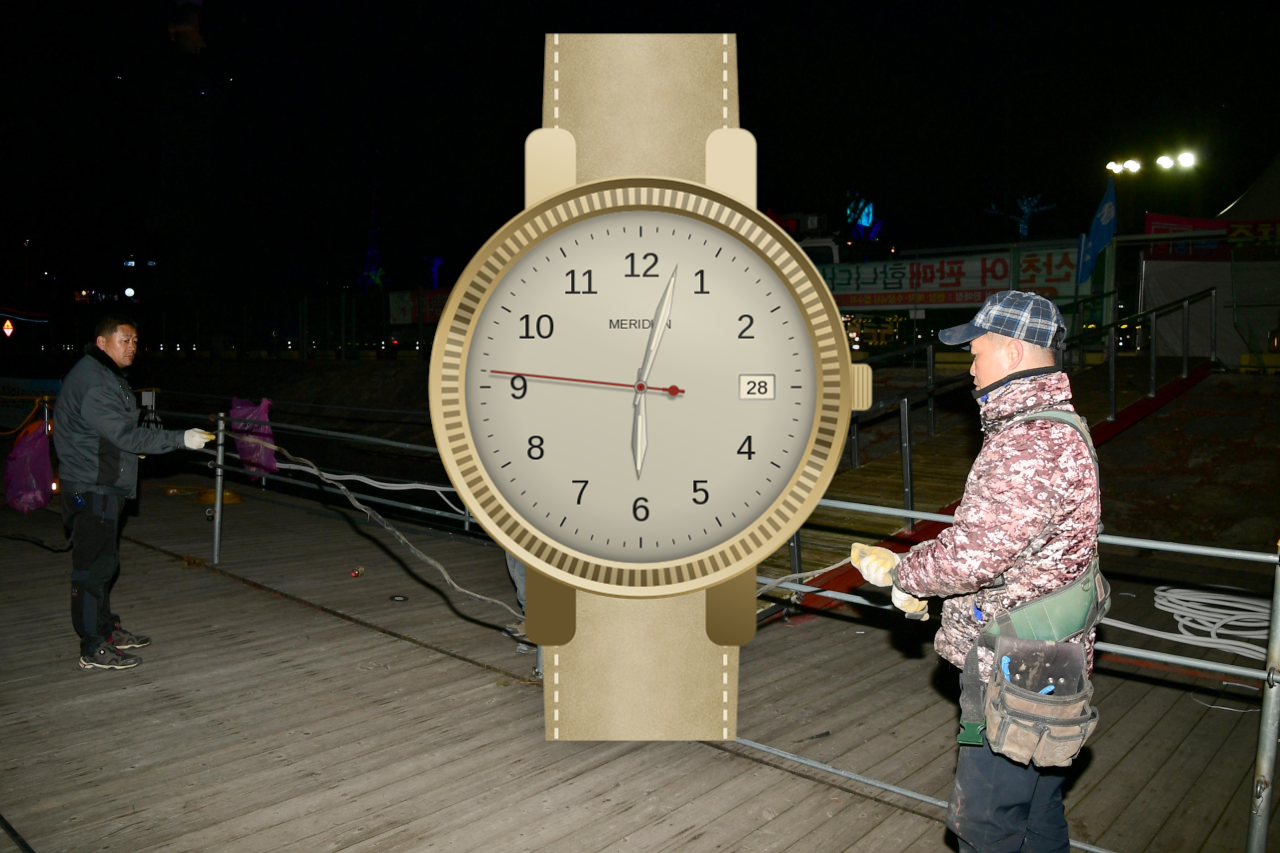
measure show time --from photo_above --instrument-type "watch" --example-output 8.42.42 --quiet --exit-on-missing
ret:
6.02.46
